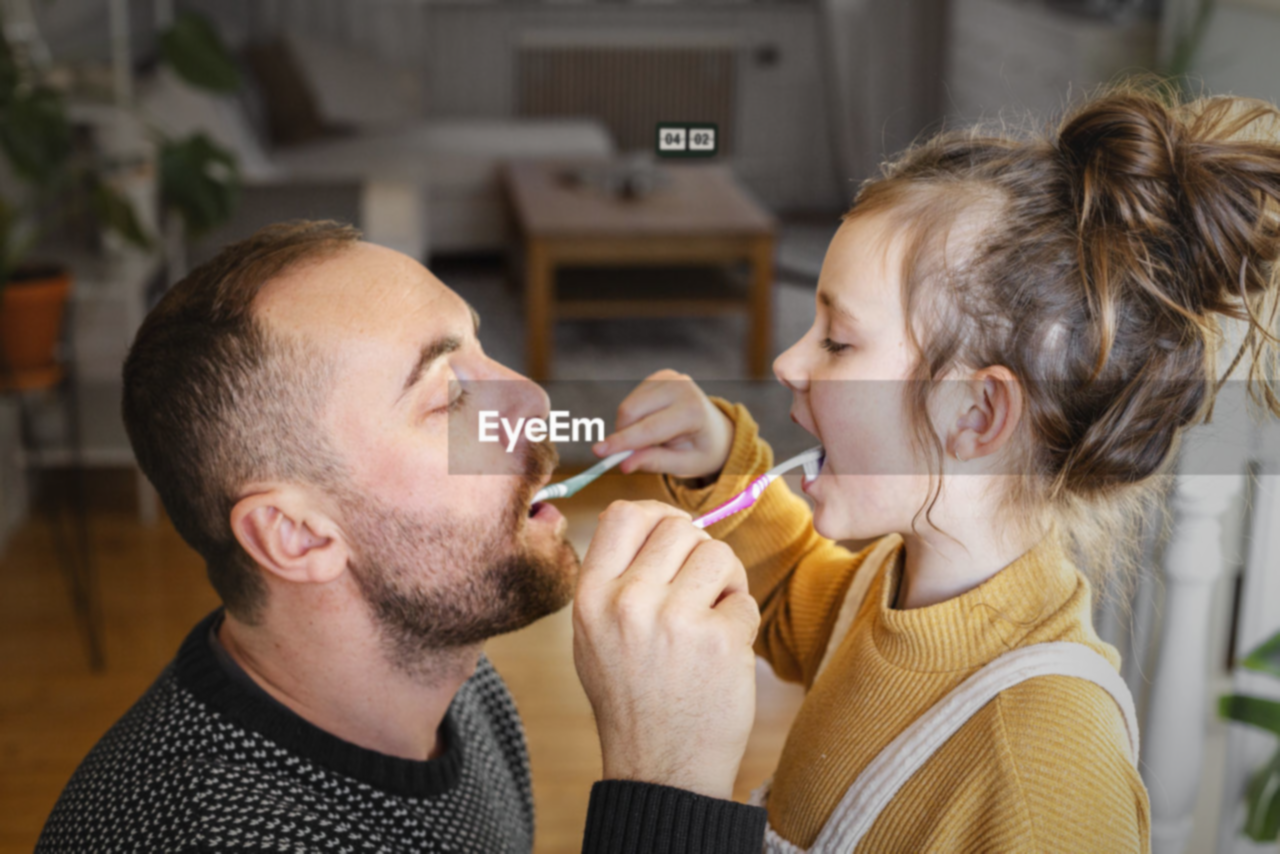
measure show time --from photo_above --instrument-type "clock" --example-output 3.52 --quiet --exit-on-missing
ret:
4.02
